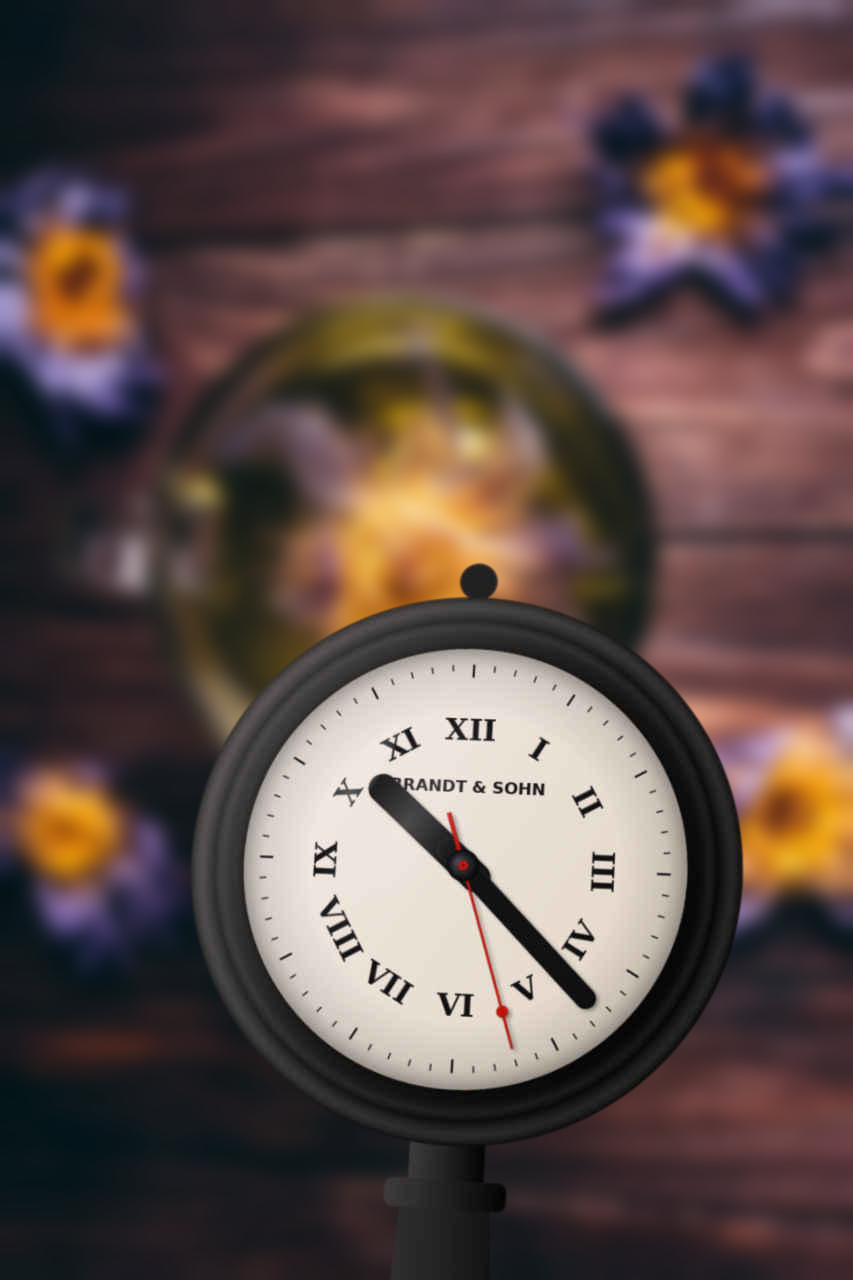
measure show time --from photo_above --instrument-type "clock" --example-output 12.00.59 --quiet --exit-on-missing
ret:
10.22.27
